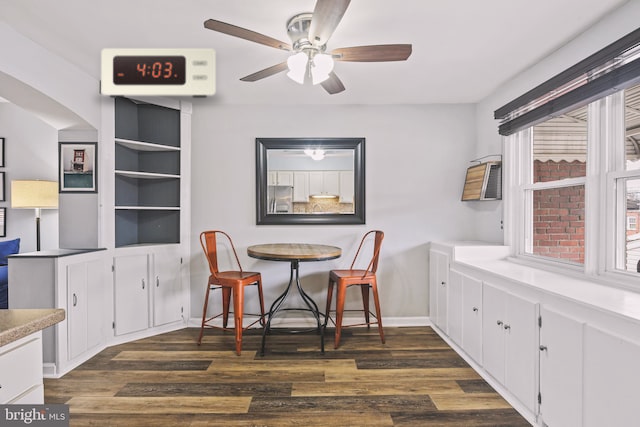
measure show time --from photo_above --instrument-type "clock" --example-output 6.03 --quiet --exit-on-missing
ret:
4.03
